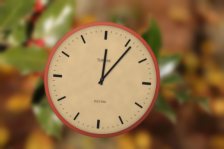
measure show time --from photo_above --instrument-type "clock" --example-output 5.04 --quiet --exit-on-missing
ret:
12.06
